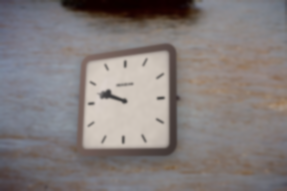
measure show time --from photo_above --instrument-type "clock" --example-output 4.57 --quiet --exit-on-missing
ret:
9.48
